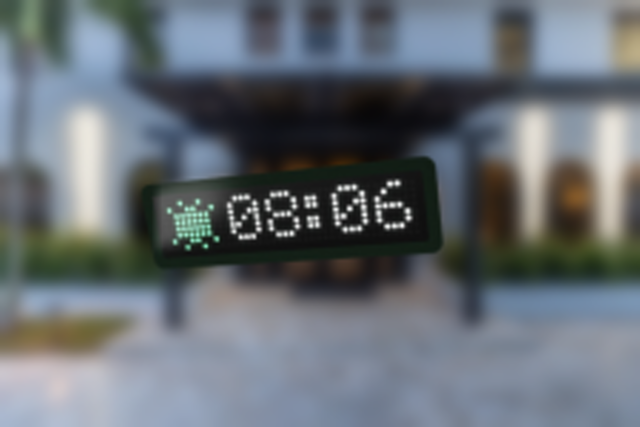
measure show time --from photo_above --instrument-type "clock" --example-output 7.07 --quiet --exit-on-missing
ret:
8.06
